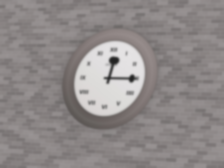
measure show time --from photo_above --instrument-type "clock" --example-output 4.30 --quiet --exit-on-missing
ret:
12.15
